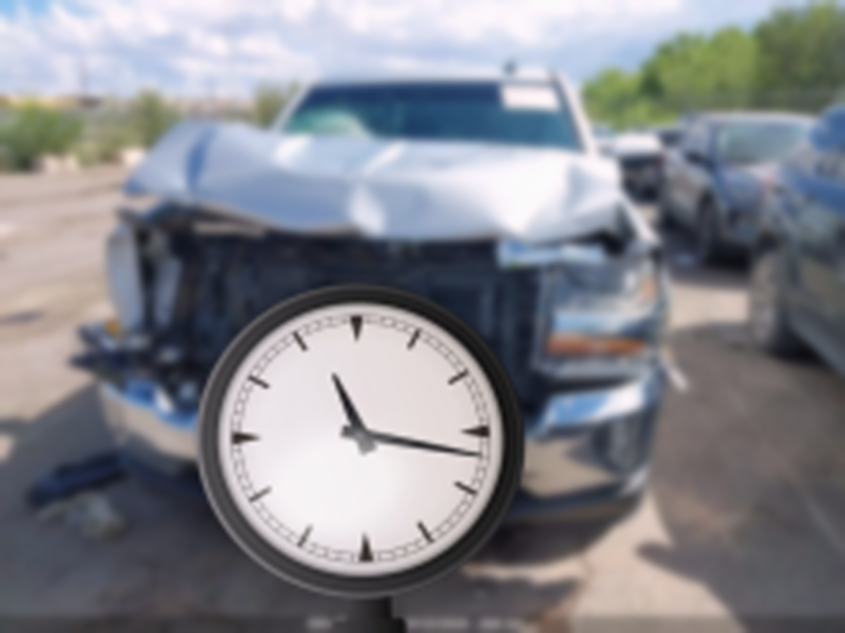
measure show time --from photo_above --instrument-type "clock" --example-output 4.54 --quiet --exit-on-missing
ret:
11.17
